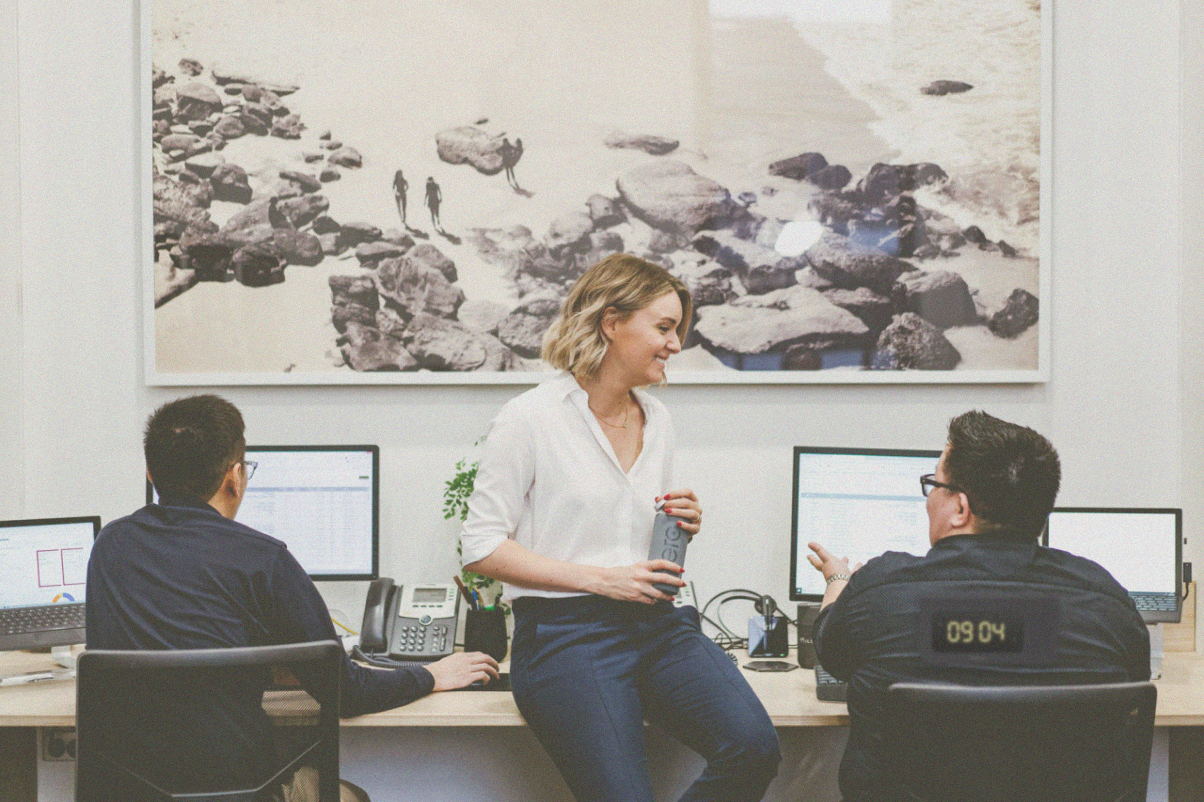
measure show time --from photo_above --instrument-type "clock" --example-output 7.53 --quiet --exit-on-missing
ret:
9.04
